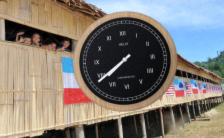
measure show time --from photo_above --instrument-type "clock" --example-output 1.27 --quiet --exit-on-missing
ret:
7.39
